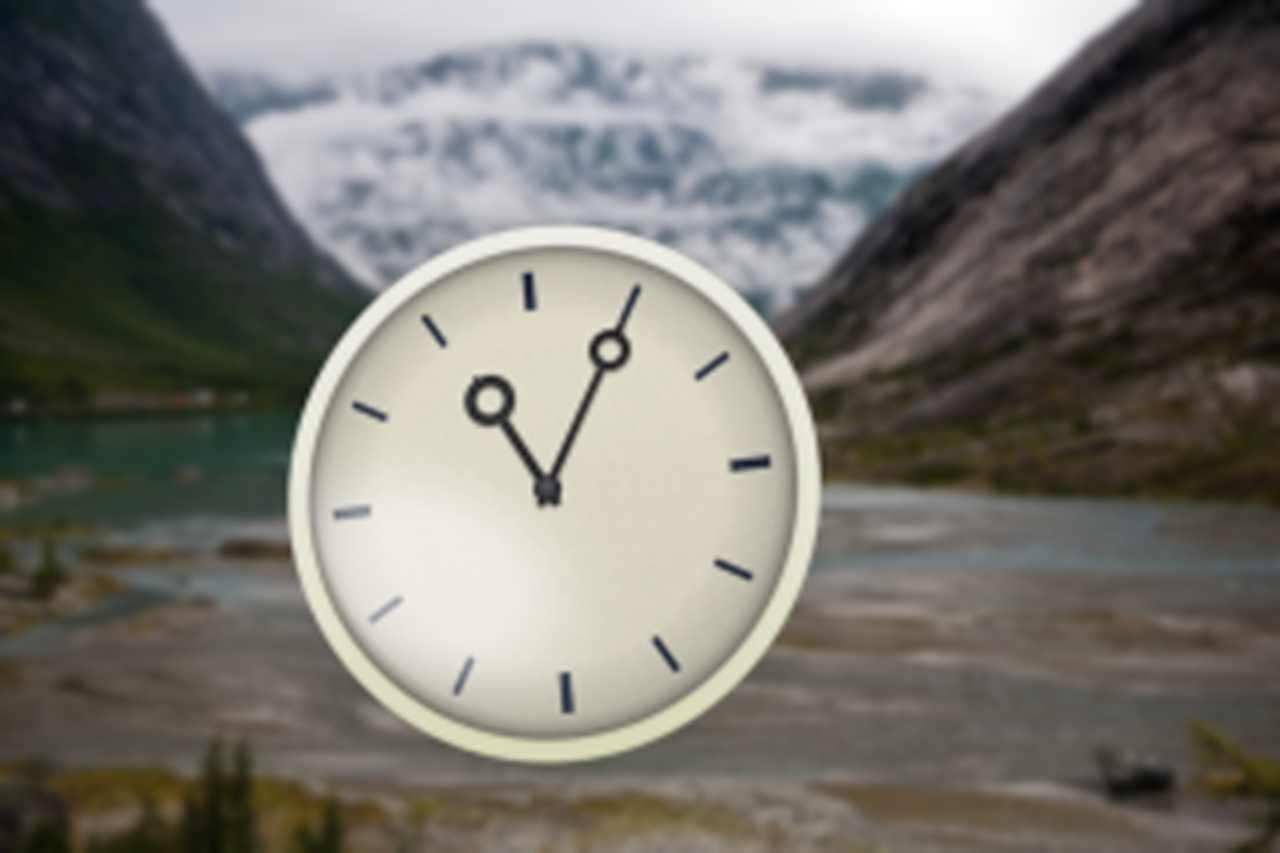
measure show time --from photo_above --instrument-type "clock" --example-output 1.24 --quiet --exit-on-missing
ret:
11.05
